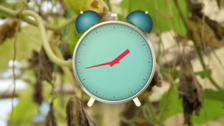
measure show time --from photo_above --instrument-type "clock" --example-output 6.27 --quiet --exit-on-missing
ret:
1.43
